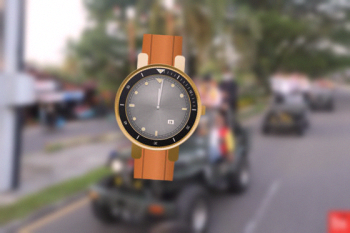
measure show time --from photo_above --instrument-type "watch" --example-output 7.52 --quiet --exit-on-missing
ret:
12.01
